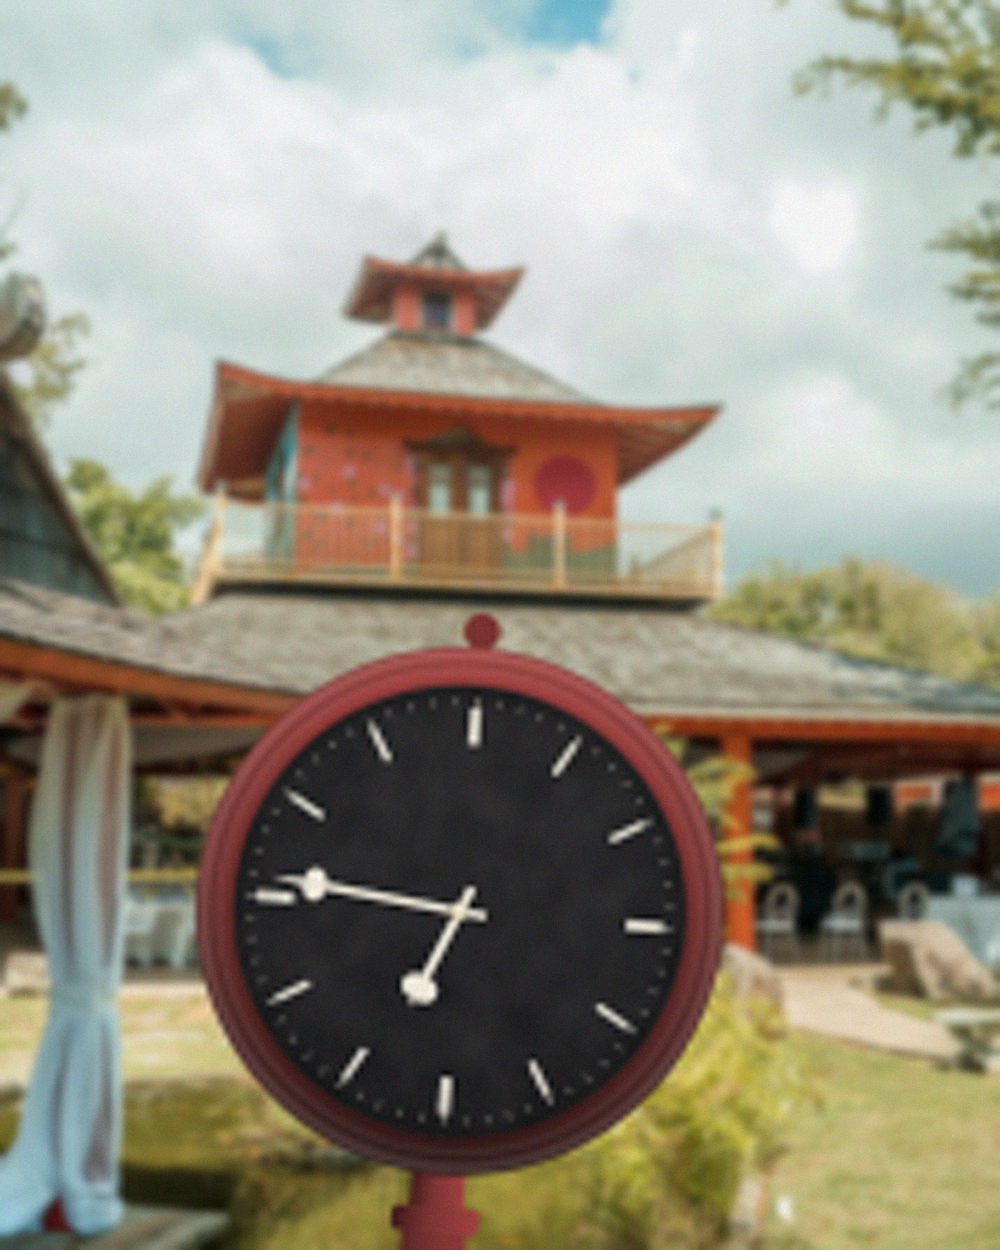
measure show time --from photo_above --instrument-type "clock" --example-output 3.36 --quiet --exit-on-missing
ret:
6.46
